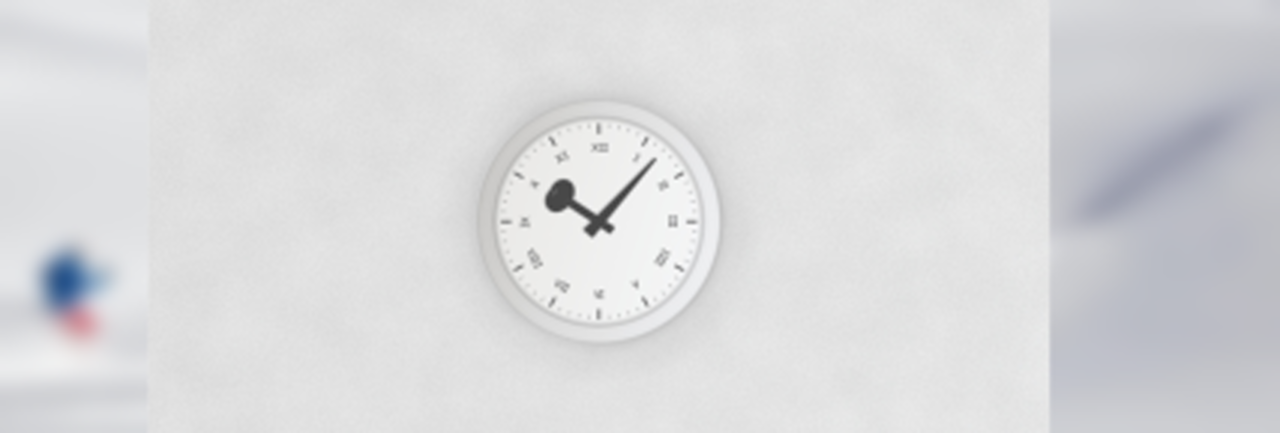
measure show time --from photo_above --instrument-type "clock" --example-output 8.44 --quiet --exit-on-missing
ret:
10.07
